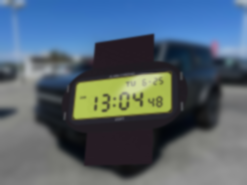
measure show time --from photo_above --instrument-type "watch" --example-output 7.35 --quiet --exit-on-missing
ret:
13.04
